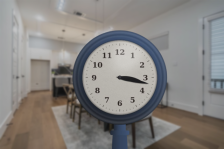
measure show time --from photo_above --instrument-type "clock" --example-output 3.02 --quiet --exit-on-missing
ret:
3.17
